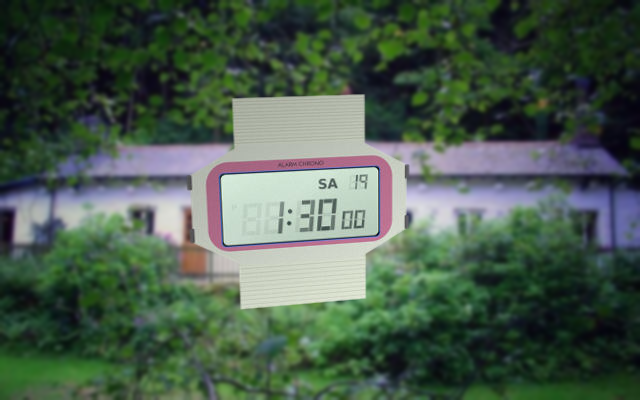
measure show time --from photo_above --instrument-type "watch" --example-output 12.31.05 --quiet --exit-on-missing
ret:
1.30.00
